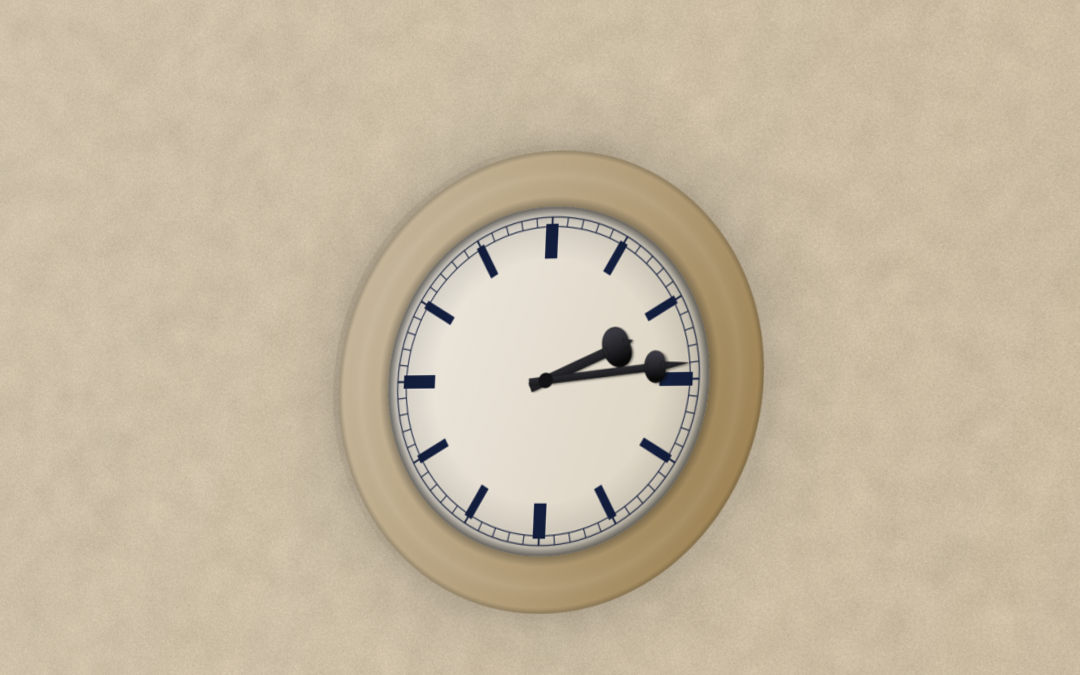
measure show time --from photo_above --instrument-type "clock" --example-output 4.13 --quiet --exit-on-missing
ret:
2.14
